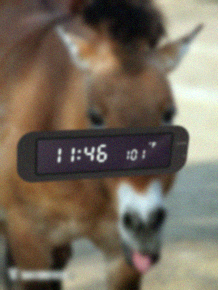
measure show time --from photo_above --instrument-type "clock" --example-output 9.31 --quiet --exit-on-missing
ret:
11.46
